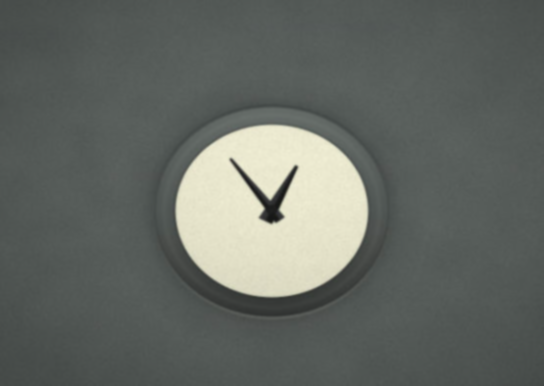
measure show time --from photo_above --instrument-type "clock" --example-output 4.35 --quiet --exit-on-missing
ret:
12.54
